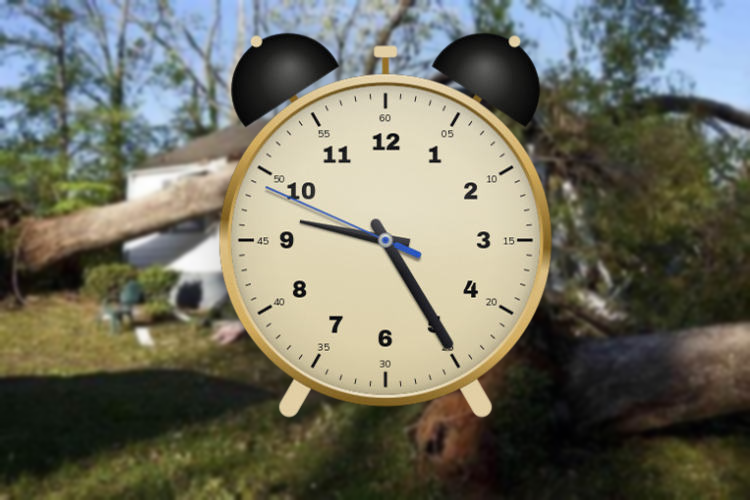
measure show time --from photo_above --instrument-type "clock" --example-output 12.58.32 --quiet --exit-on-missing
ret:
9.24.49
